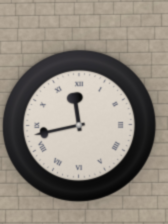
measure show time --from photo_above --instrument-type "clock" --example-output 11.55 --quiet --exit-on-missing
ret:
11.43
